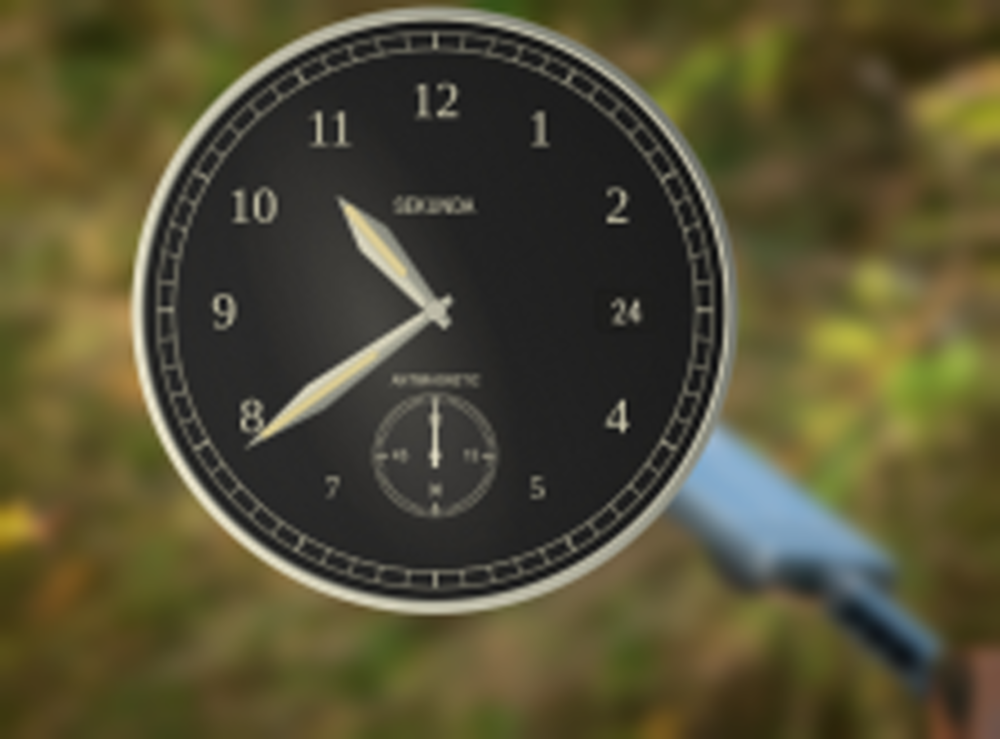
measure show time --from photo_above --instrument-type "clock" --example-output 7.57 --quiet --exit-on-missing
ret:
10.39
